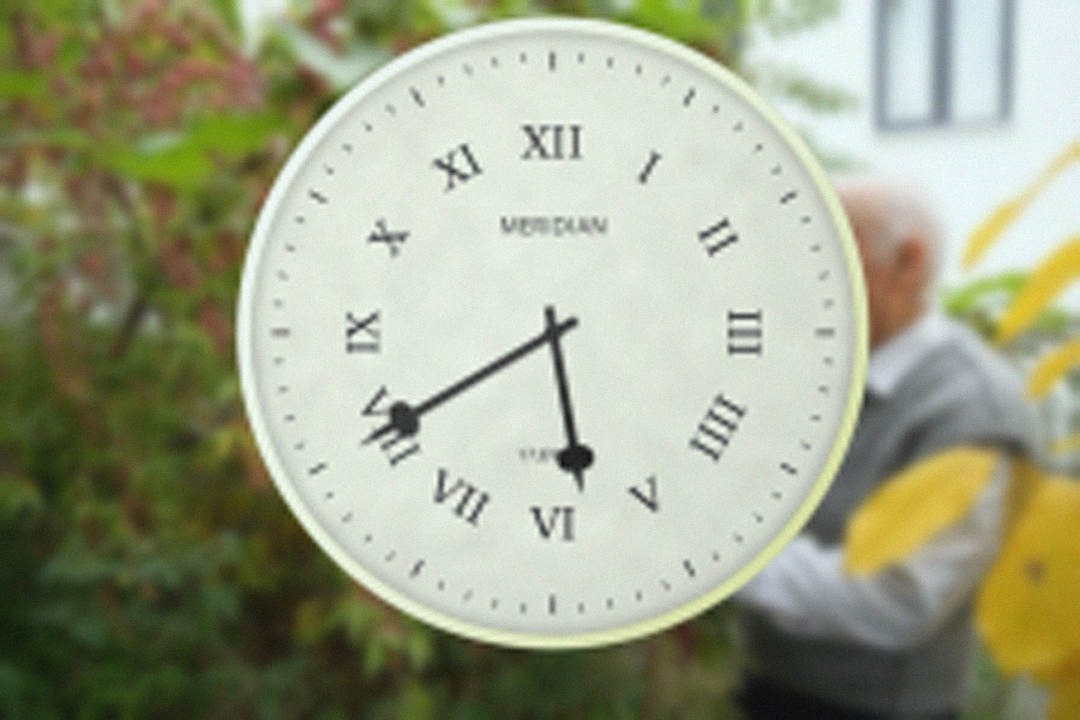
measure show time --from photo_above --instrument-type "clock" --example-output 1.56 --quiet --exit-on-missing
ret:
5.40
